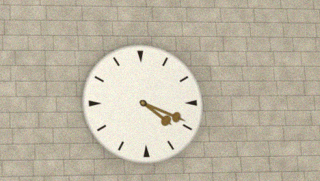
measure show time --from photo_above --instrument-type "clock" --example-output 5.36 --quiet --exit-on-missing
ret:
4.19
